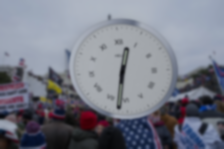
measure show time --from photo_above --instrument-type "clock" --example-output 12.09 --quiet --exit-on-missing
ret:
12.32
